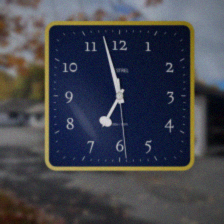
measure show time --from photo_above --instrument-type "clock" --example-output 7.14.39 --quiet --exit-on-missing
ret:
6.57.29
